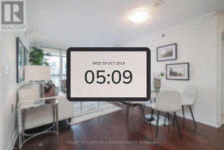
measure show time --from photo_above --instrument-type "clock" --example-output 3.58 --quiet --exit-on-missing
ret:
5.09
